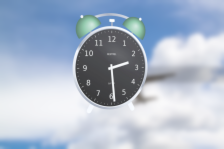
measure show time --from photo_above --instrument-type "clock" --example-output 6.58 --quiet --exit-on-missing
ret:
2.29
